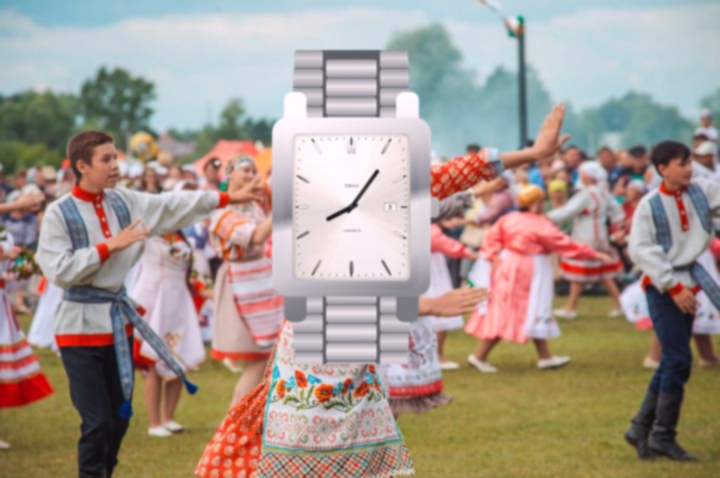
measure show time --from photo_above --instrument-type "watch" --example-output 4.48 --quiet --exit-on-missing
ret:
8.06
